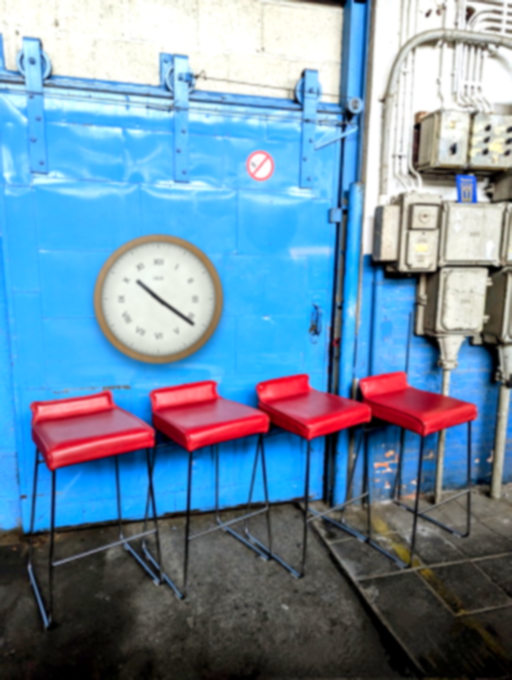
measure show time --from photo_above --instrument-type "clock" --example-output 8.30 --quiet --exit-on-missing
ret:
10.21
